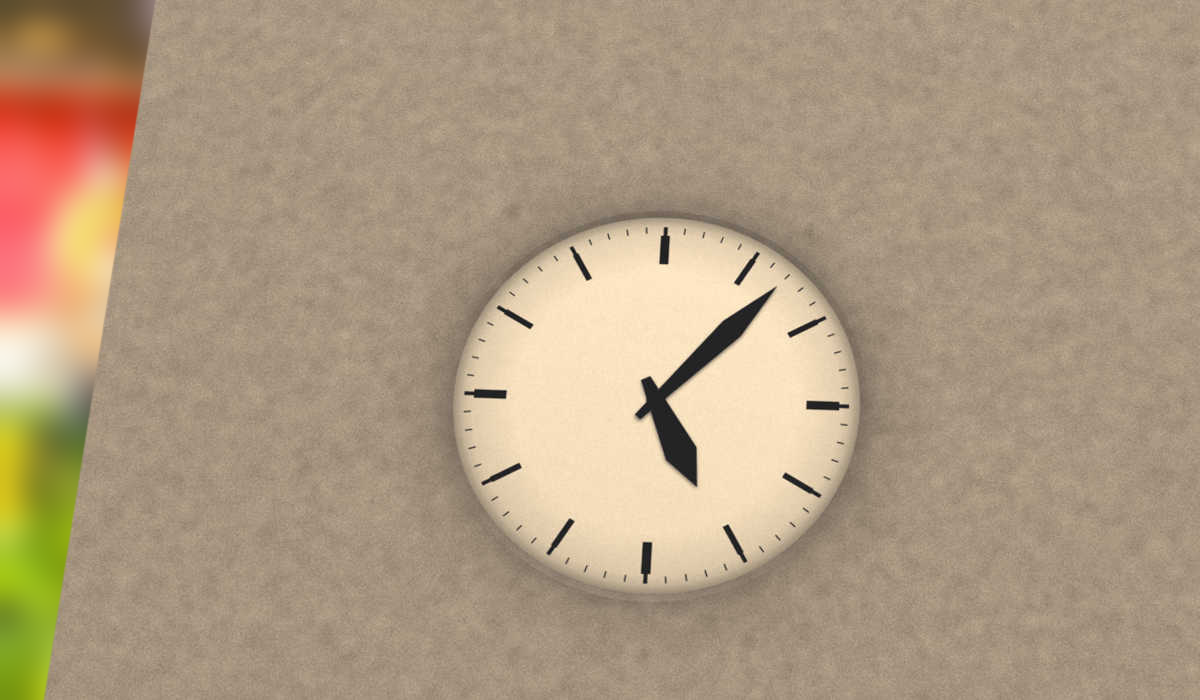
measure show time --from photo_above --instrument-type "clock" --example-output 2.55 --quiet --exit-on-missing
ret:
5.07
